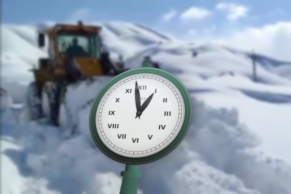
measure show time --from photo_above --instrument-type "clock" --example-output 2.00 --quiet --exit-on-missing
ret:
12.58
